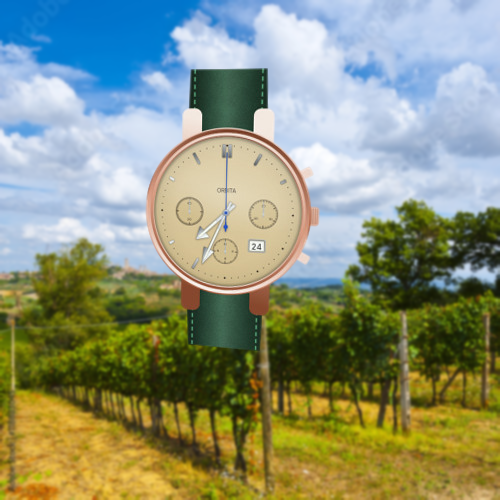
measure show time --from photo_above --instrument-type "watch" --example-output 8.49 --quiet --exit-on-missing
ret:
7.34
